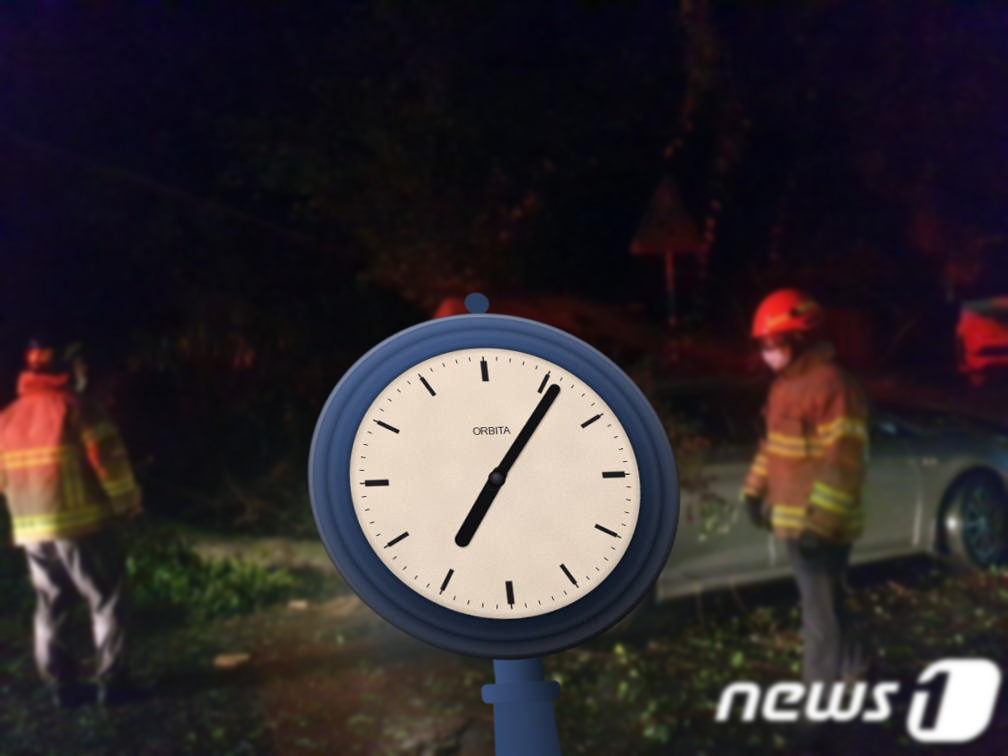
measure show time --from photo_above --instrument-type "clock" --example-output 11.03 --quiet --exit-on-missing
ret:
7.06
